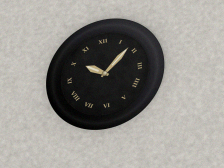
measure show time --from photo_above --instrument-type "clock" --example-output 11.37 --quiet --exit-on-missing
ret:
10.08
